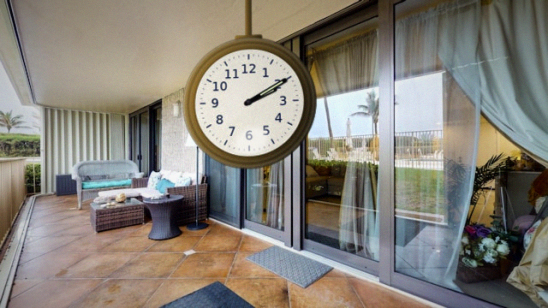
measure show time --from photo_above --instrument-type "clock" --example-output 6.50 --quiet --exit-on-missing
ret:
2.10
